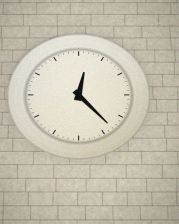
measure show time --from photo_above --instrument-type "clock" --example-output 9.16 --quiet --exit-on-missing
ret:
12.23
